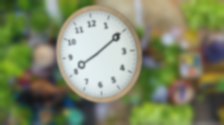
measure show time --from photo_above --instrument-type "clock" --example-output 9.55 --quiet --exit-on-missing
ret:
8.10
